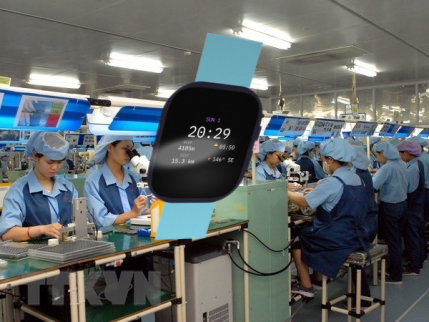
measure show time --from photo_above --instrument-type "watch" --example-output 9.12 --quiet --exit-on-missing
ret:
20.29
